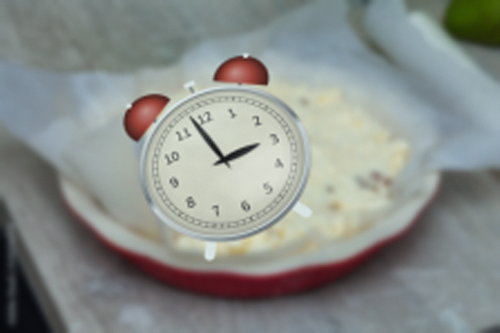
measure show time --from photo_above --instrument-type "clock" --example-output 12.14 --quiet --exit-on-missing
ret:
2.58
